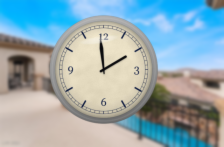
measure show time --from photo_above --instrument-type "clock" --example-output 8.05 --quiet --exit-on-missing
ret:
1.59
